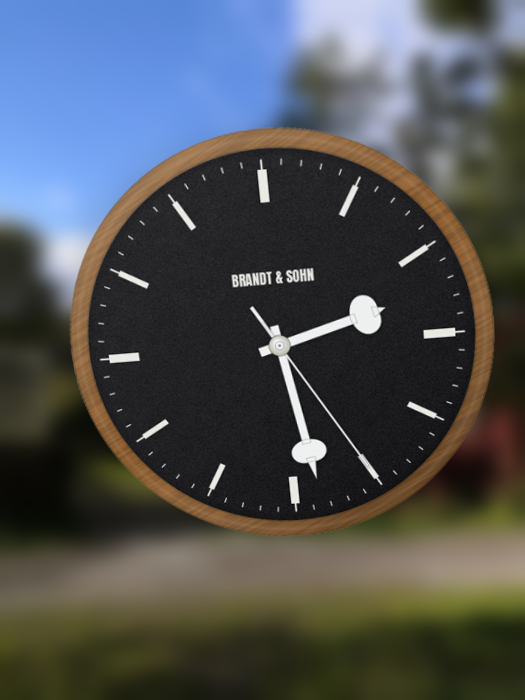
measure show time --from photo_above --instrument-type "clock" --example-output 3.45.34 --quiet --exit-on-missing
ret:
2.28.25
